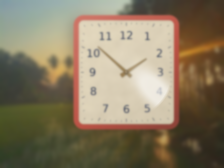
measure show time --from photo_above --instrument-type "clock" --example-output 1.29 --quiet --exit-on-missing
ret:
1.52
